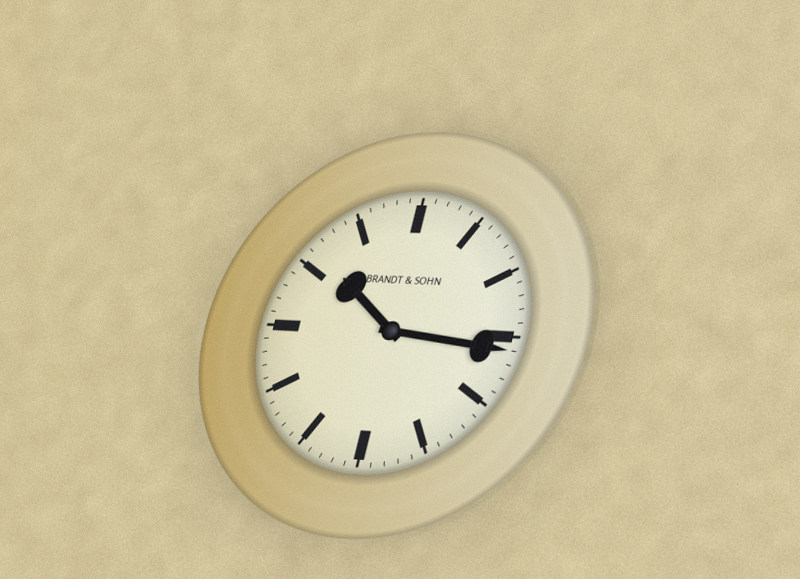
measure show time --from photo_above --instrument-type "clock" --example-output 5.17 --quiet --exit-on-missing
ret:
10.16
